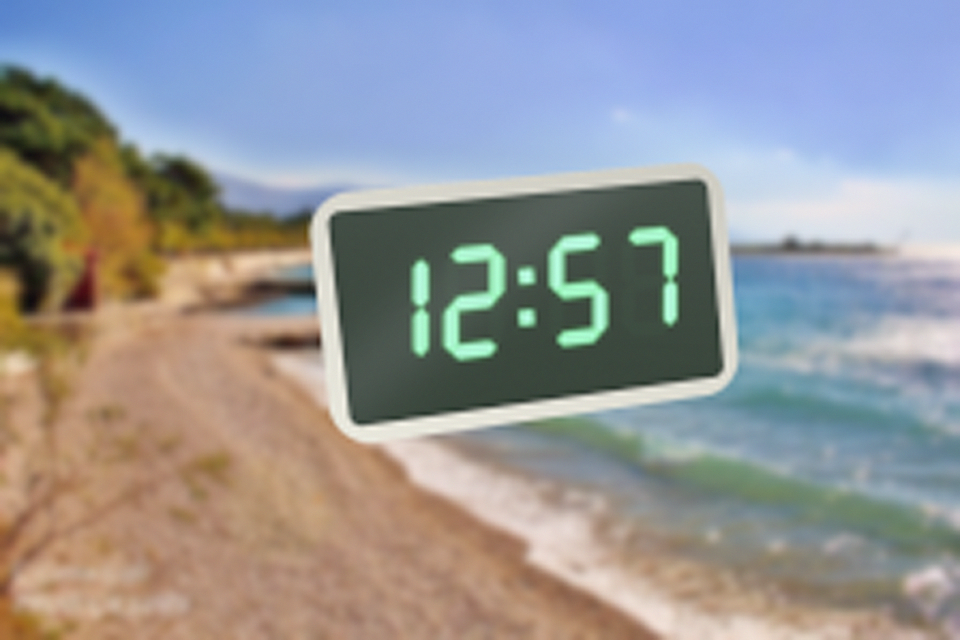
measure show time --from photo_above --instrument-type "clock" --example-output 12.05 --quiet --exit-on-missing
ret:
12.57
